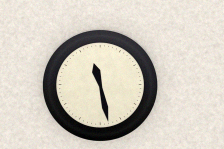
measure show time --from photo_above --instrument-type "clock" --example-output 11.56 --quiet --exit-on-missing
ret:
11.28
